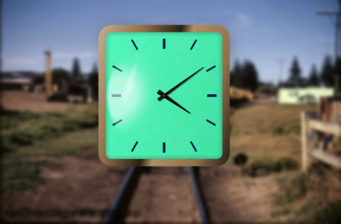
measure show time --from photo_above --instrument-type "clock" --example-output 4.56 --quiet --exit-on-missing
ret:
4.09
